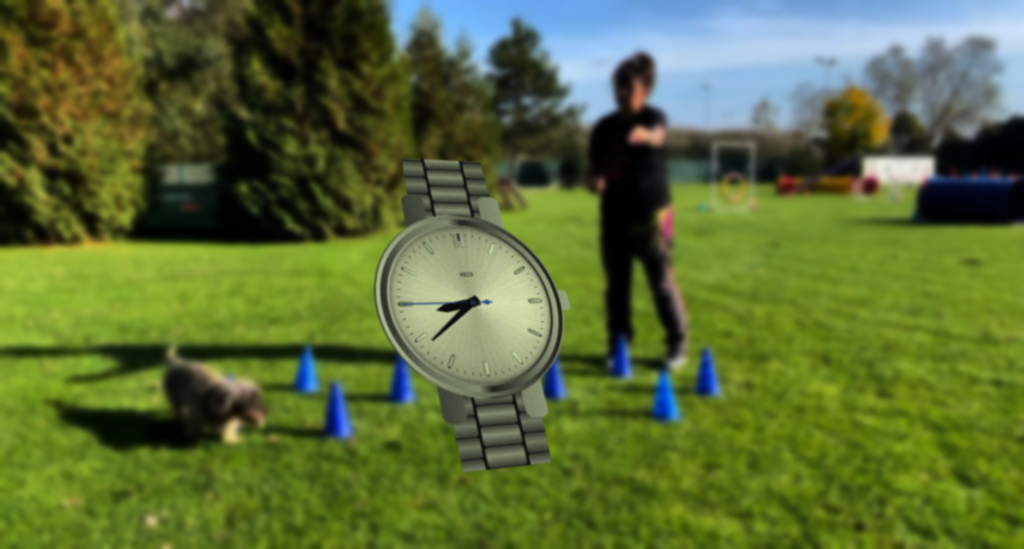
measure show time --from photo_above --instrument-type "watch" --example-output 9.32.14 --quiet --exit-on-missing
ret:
8.38.45
